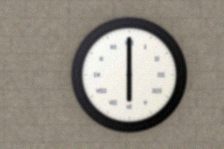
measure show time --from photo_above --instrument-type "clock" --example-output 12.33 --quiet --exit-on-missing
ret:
6.00
